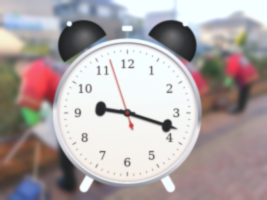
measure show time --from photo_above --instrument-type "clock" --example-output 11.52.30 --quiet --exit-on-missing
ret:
9.17.57
